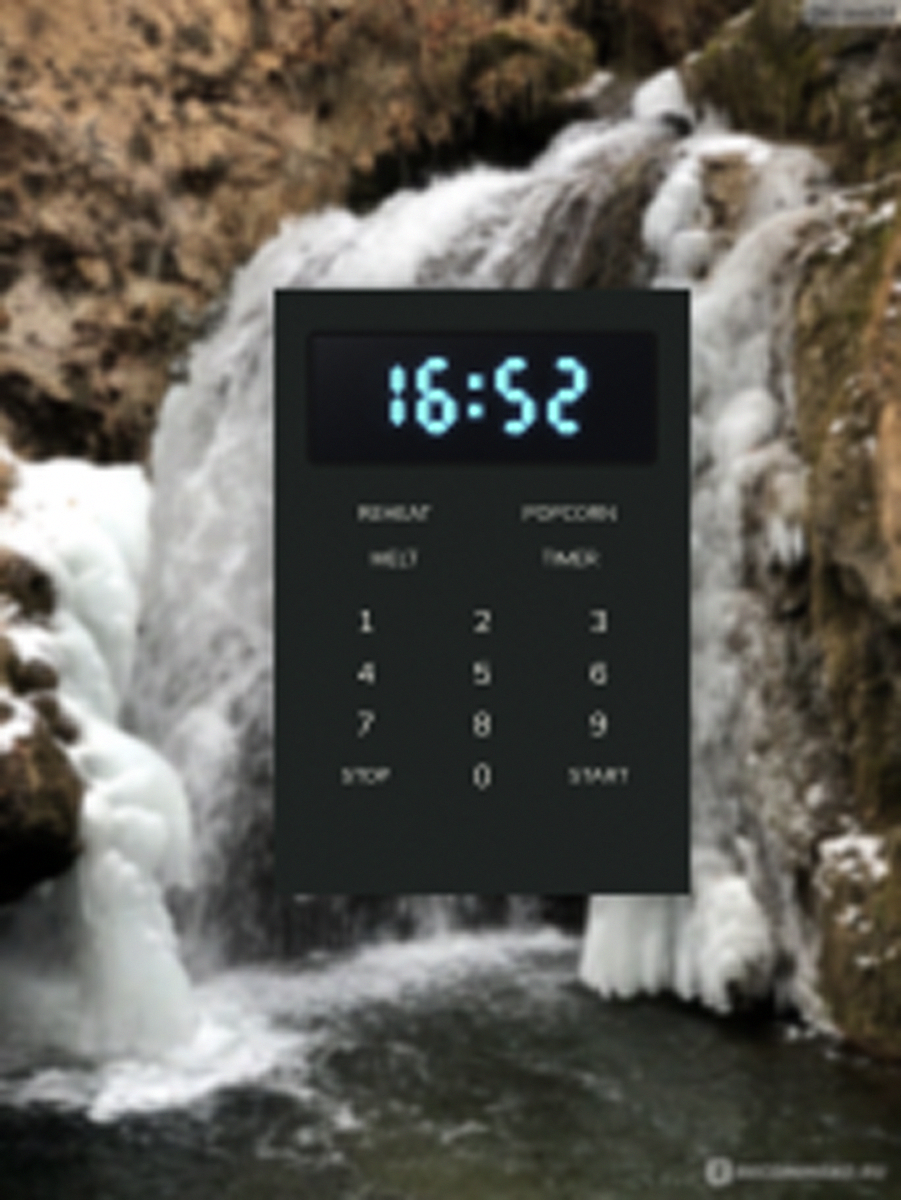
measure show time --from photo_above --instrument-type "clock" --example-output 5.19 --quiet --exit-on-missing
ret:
16.52
